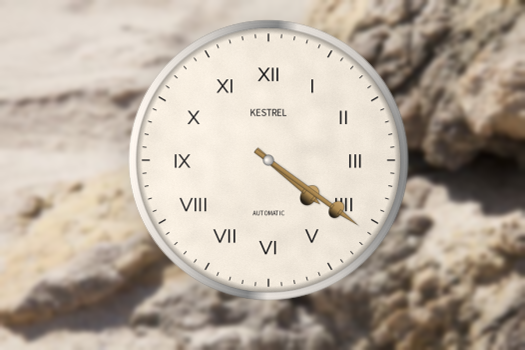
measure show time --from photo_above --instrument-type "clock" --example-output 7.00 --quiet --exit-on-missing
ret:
4.21
